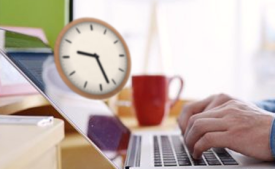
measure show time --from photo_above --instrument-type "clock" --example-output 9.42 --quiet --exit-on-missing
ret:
9.27
